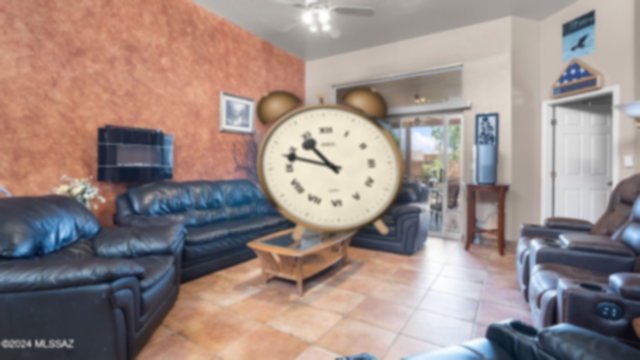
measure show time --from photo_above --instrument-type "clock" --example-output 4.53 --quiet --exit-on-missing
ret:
10.48
